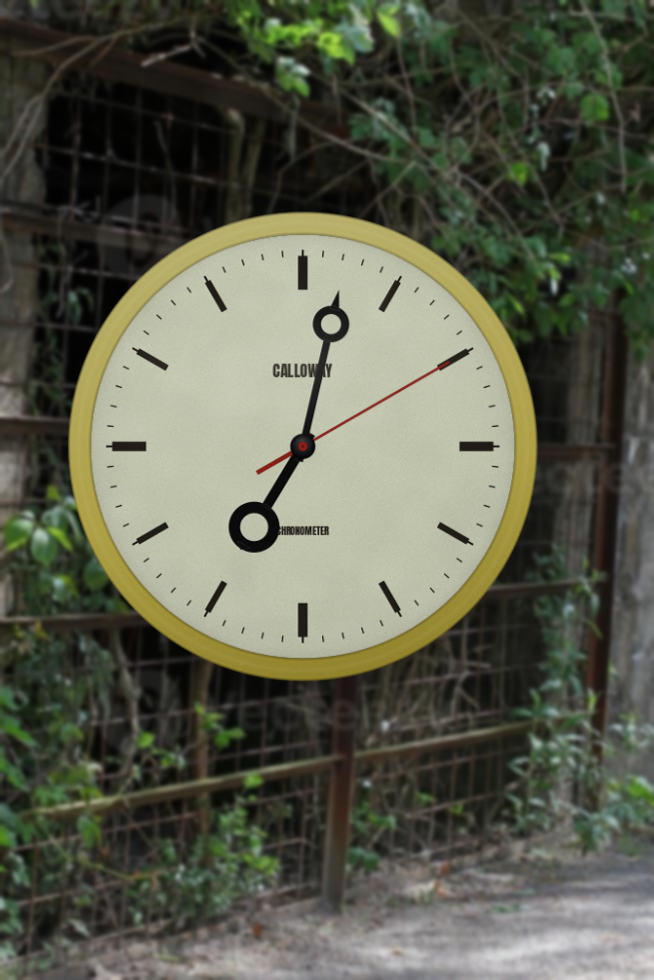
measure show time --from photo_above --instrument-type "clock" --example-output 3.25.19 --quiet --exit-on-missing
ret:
7.02.10
